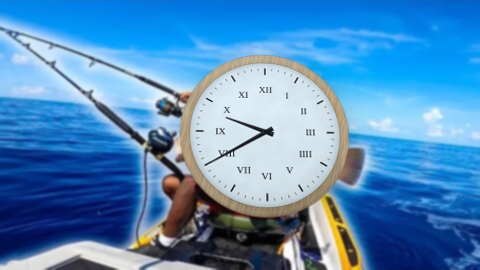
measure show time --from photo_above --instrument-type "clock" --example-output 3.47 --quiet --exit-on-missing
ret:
9.40
